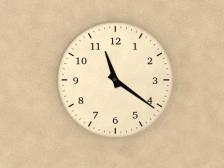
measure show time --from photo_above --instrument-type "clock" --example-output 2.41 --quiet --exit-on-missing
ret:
11.21
